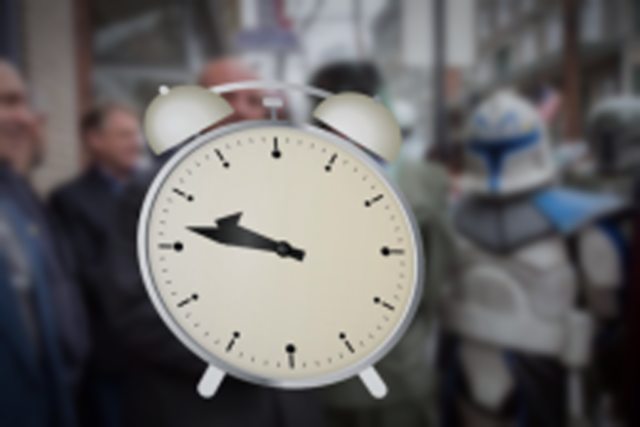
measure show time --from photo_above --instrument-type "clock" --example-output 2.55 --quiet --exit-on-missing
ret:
9.47
